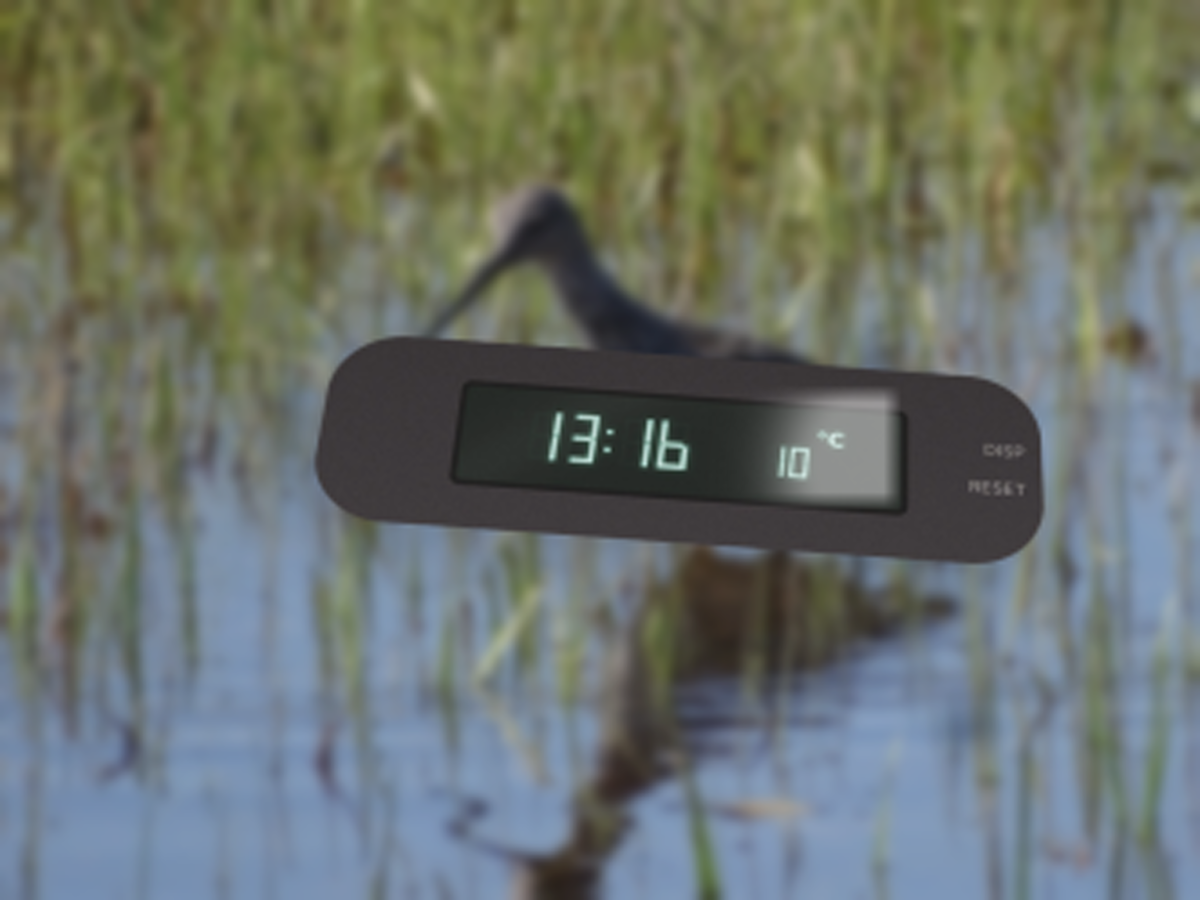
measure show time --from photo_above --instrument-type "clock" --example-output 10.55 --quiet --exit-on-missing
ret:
13.16
